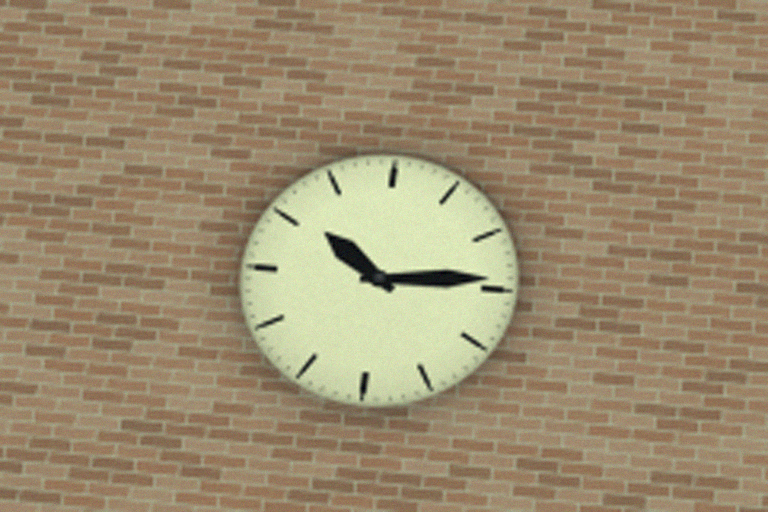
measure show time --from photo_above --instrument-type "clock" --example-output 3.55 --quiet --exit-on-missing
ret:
10.14
